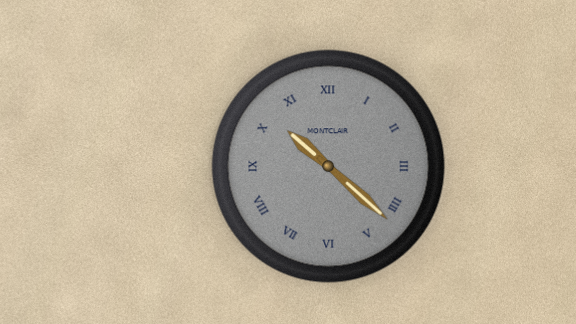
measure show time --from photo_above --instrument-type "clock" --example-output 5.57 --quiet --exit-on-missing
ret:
10.22
